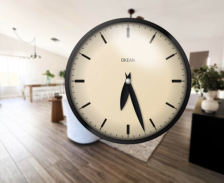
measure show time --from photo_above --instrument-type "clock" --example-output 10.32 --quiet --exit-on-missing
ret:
6.27
